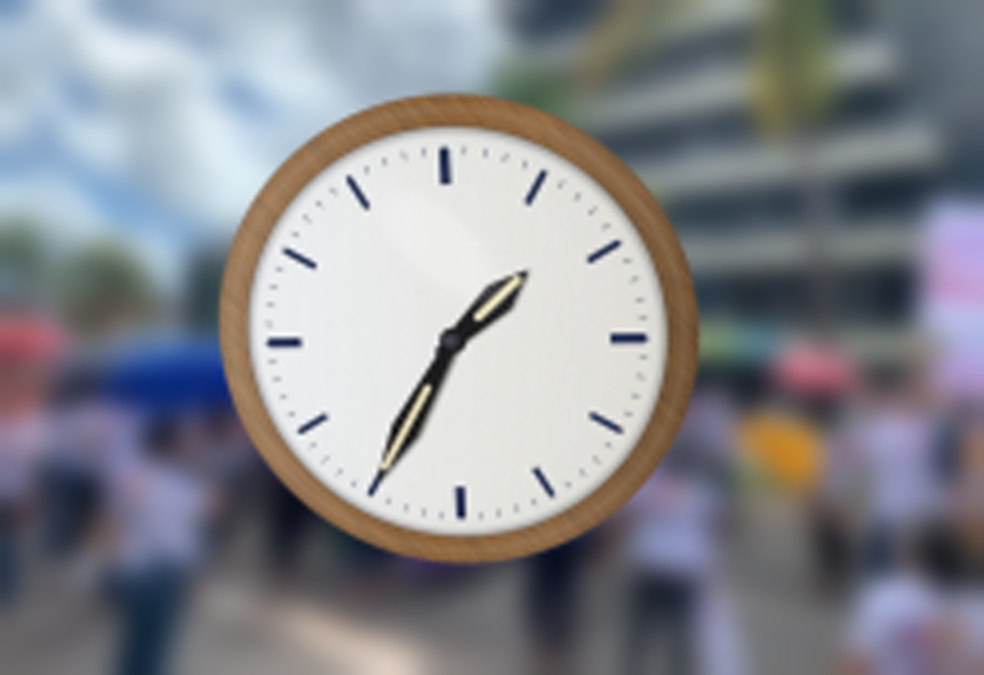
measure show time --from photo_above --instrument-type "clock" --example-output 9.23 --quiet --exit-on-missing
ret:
1.35
